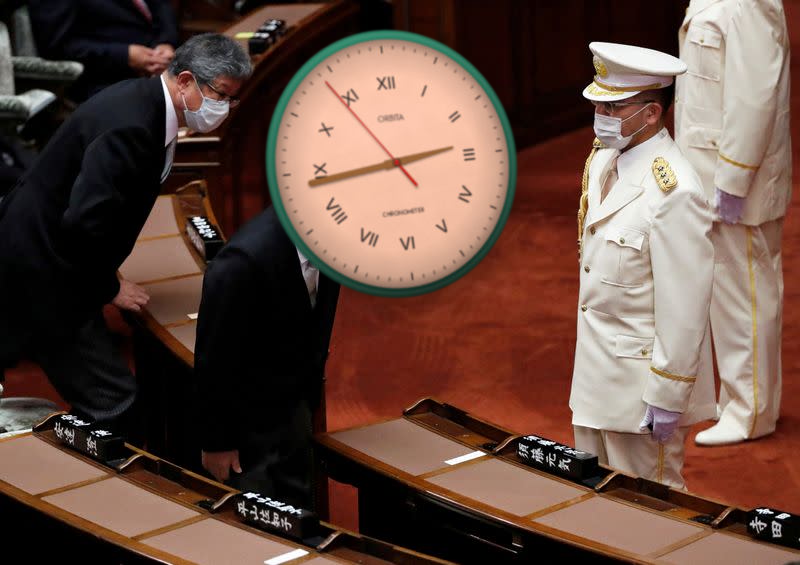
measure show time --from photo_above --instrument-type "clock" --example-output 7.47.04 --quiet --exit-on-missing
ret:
2.43.54
